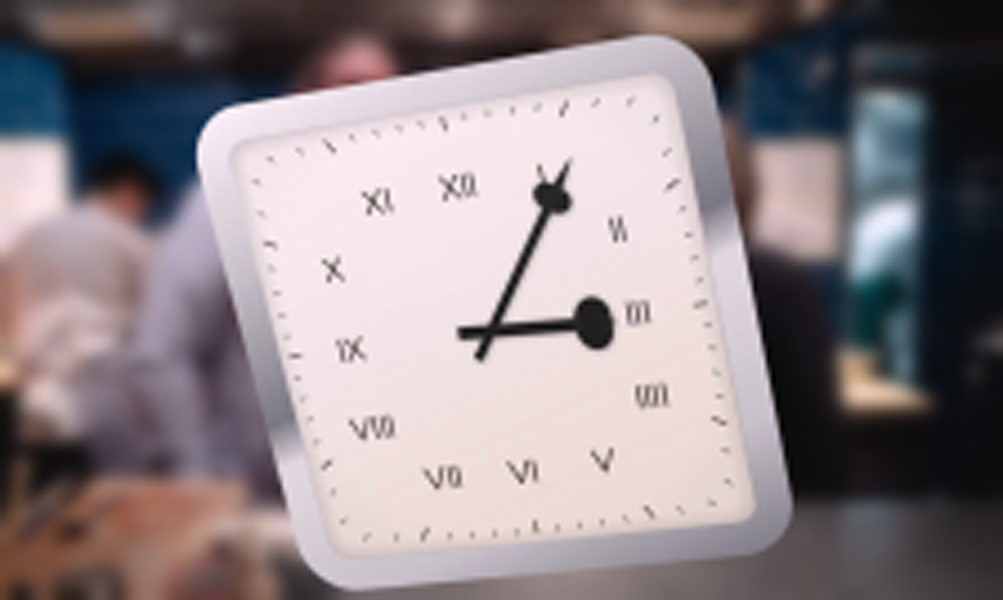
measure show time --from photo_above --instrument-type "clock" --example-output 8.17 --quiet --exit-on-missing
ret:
3.06
